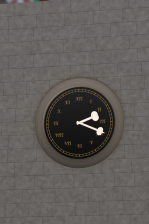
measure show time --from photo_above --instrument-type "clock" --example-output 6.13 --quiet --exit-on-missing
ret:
2.19
